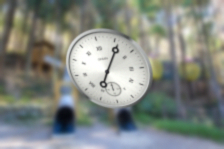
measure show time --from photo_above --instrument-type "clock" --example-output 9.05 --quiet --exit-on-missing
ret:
7.06
